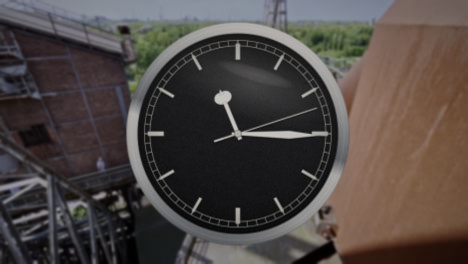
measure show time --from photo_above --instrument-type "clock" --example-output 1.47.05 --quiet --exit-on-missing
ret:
11.15.12
